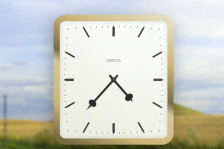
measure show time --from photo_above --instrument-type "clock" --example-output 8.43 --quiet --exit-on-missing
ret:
4.37
